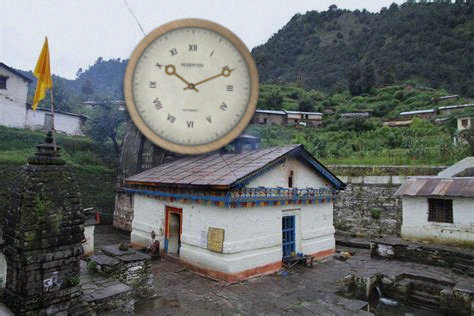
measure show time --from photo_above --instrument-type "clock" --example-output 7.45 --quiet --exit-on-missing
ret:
10.11
